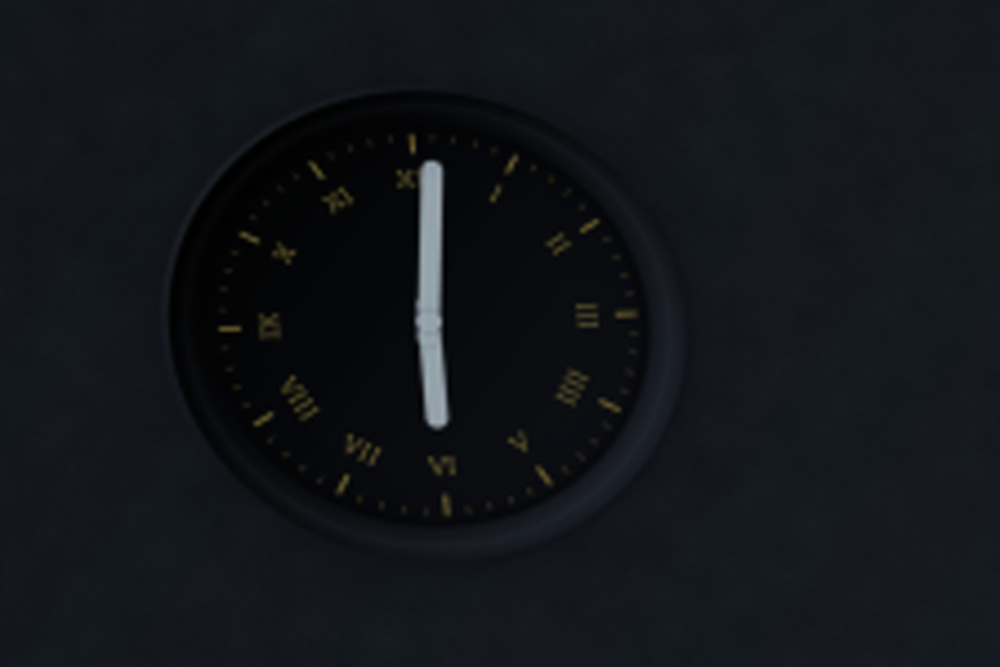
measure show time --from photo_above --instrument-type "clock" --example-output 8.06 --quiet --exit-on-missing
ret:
6.01
